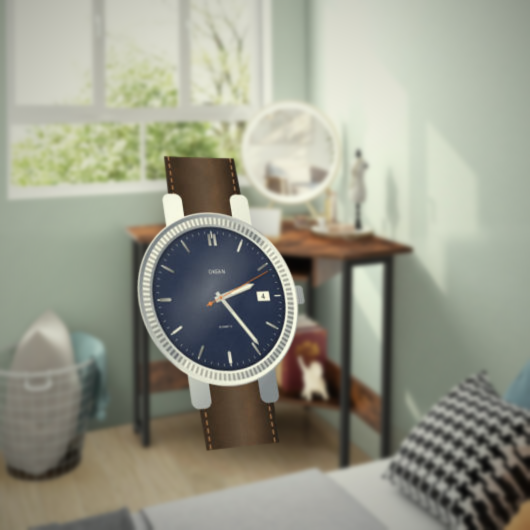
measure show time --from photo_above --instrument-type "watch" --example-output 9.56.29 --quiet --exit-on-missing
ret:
2.24.11
